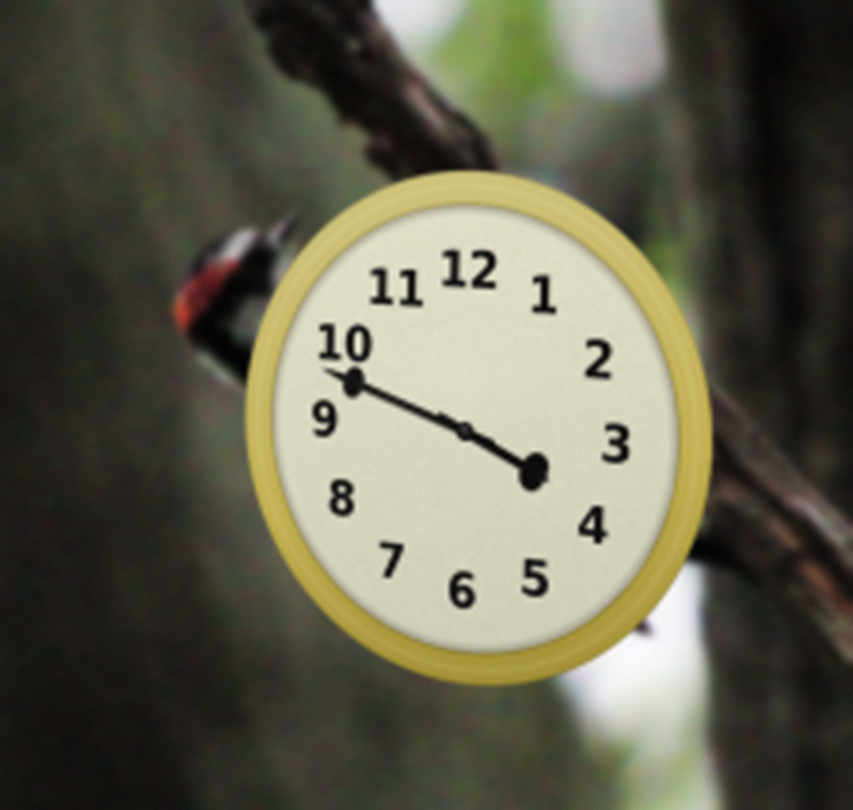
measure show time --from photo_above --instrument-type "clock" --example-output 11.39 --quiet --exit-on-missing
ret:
3.48
